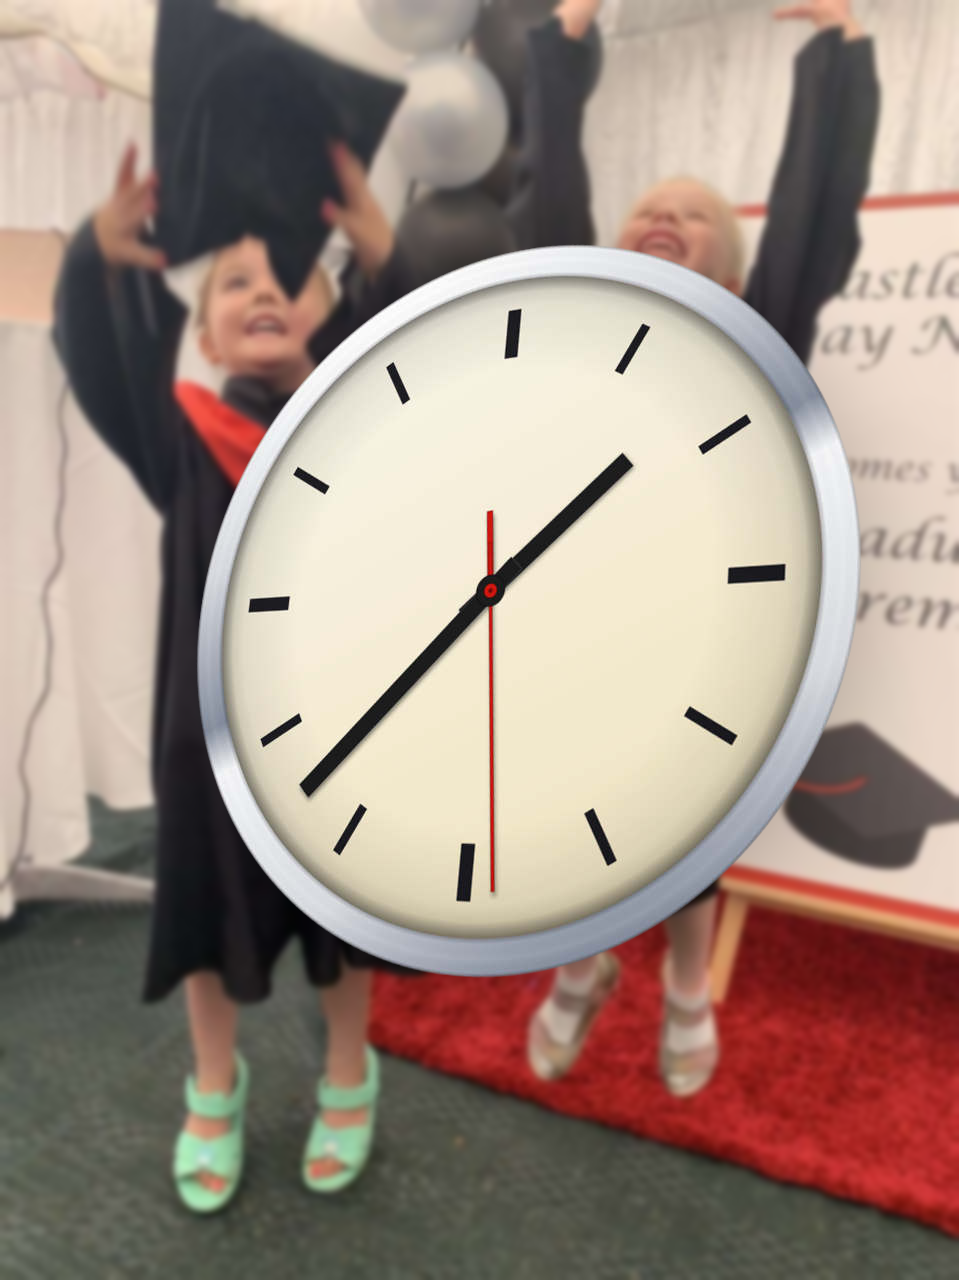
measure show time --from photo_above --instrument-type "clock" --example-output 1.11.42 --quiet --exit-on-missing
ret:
1.37.29
